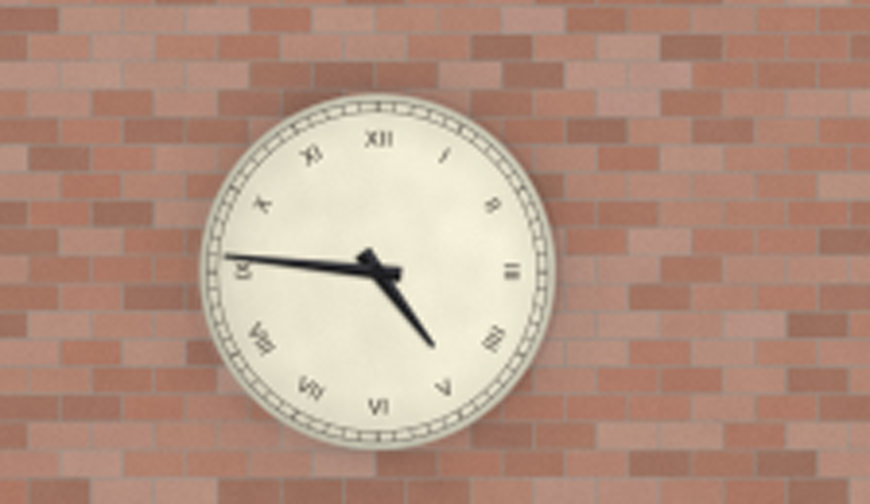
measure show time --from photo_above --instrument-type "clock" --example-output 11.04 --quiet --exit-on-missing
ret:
4.46
